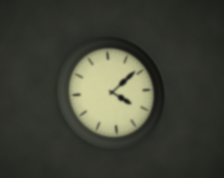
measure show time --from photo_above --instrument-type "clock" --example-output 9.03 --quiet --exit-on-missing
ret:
4.09
